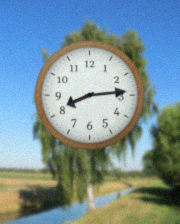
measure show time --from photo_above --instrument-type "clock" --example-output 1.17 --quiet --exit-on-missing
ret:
8.14
